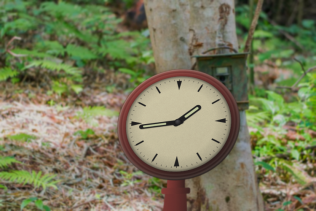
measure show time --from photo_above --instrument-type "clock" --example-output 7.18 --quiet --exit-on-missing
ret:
1.44
